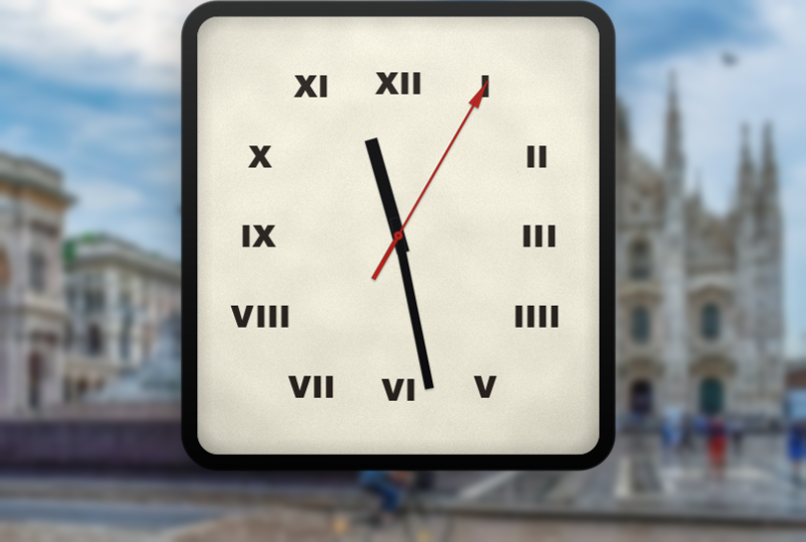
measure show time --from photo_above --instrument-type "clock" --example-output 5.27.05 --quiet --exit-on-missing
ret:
11.28.05
